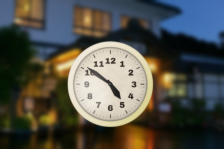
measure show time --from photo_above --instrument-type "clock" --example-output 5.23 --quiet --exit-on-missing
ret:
4.51
